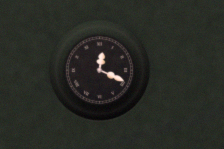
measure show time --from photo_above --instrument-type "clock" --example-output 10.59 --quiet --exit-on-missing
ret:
12.19
